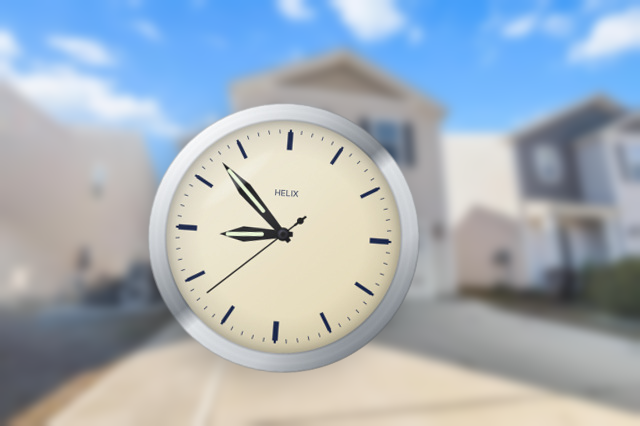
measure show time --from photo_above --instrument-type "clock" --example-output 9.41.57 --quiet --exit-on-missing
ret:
8.52.38
